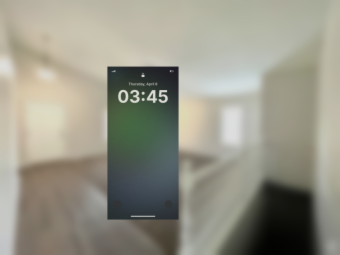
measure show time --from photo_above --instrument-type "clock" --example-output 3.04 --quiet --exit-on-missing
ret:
3.45
